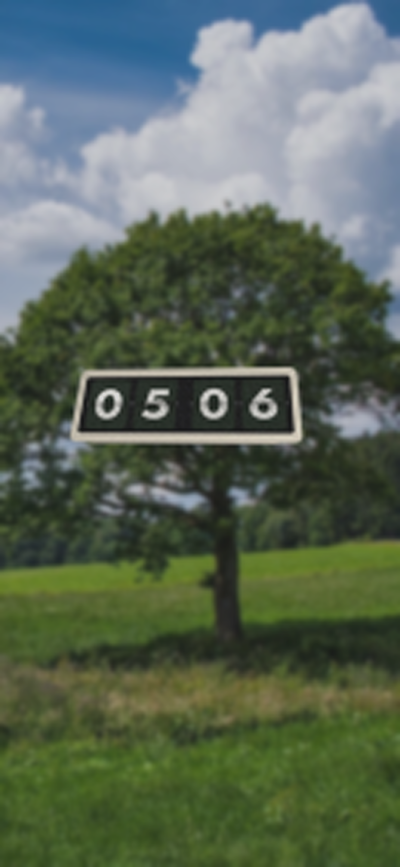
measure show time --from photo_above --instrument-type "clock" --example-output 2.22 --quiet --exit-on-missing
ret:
5.06
